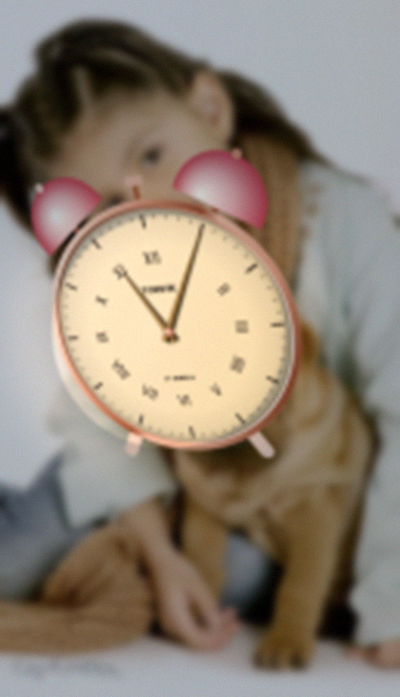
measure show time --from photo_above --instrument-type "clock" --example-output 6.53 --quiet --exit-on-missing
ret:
11.05
